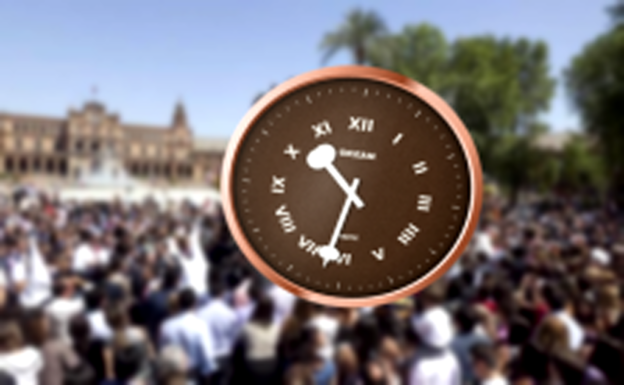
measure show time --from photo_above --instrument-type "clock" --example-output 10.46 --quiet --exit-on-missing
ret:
10.32
